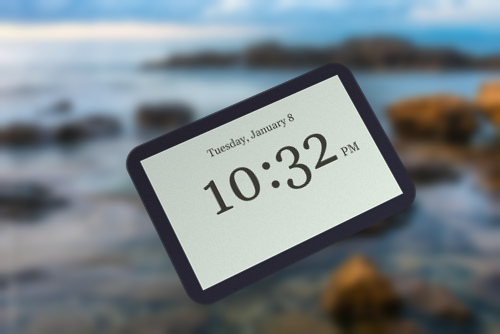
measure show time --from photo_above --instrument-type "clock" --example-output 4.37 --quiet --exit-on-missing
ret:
10.32
